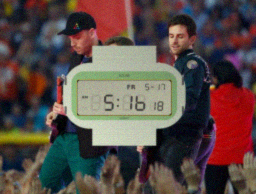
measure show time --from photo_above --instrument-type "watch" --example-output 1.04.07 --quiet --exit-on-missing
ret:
5.16.18
